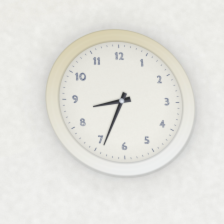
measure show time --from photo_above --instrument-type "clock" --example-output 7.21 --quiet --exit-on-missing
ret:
8.34
